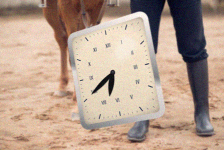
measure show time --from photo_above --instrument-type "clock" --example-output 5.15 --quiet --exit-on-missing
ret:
6.40
